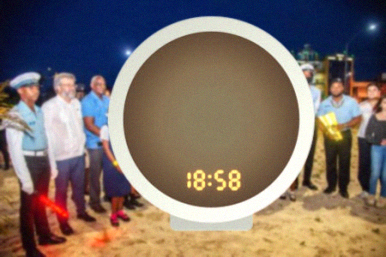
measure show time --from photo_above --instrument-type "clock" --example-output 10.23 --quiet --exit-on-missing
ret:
18.58
